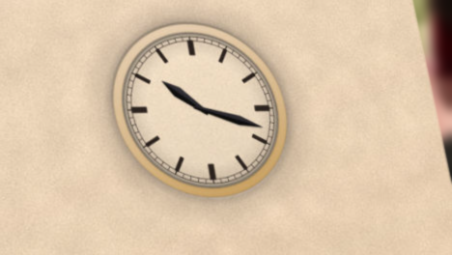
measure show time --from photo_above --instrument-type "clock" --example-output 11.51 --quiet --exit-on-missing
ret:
10.18
